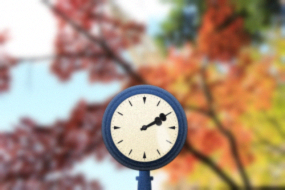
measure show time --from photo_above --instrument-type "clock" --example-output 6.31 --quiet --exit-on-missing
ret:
2.10
